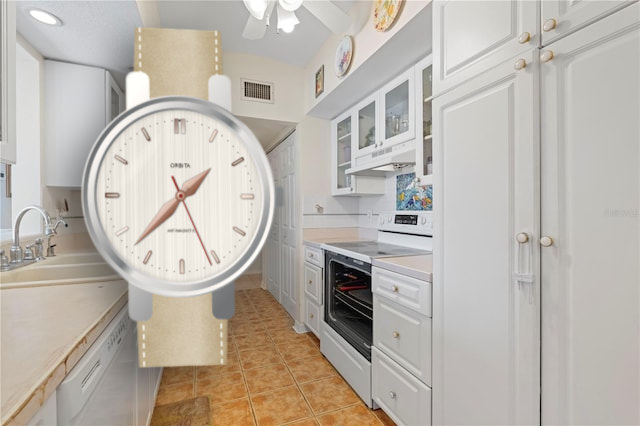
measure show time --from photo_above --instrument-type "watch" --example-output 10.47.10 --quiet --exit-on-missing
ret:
1.37.26
